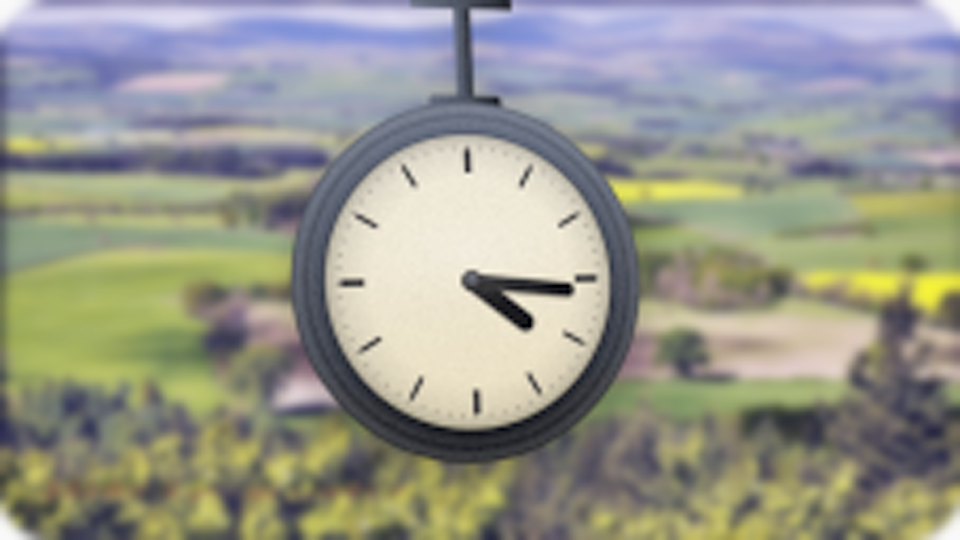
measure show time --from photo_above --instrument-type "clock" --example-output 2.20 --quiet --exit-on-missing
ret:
4.16
